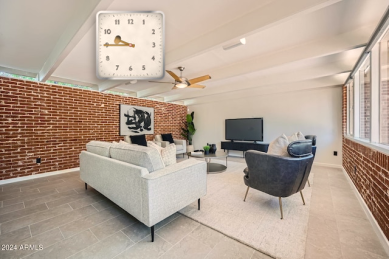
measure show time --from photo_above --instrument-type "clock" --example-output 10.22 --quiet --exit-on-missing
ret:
9.45
